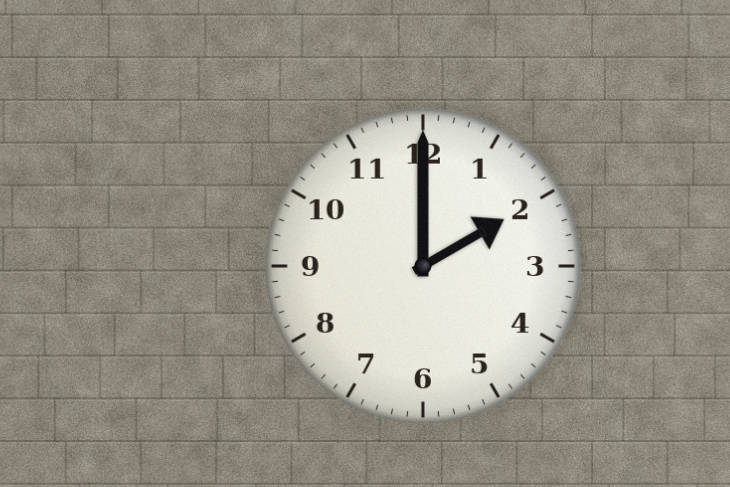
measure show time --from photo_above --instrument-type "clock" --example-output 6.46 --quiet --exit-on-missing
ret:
2.00
